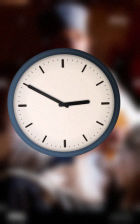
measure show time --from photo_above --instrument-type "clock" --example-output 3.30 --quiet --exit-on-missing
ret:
2.50
